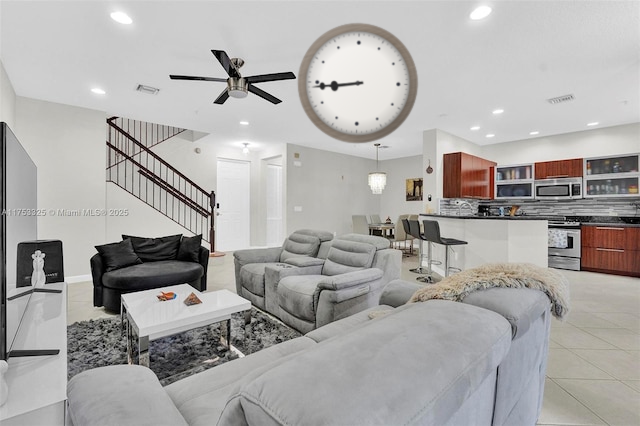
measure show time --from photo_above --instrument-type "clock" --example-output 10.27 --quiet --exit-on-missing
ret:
8.44
